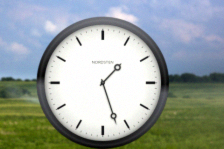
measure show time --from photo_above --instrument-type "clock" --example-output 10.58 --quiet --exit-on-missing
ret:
1.27
